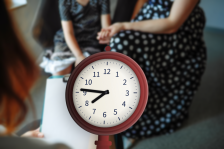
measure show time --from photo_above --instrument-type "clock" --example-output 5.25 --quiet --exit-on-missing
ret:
7.46
